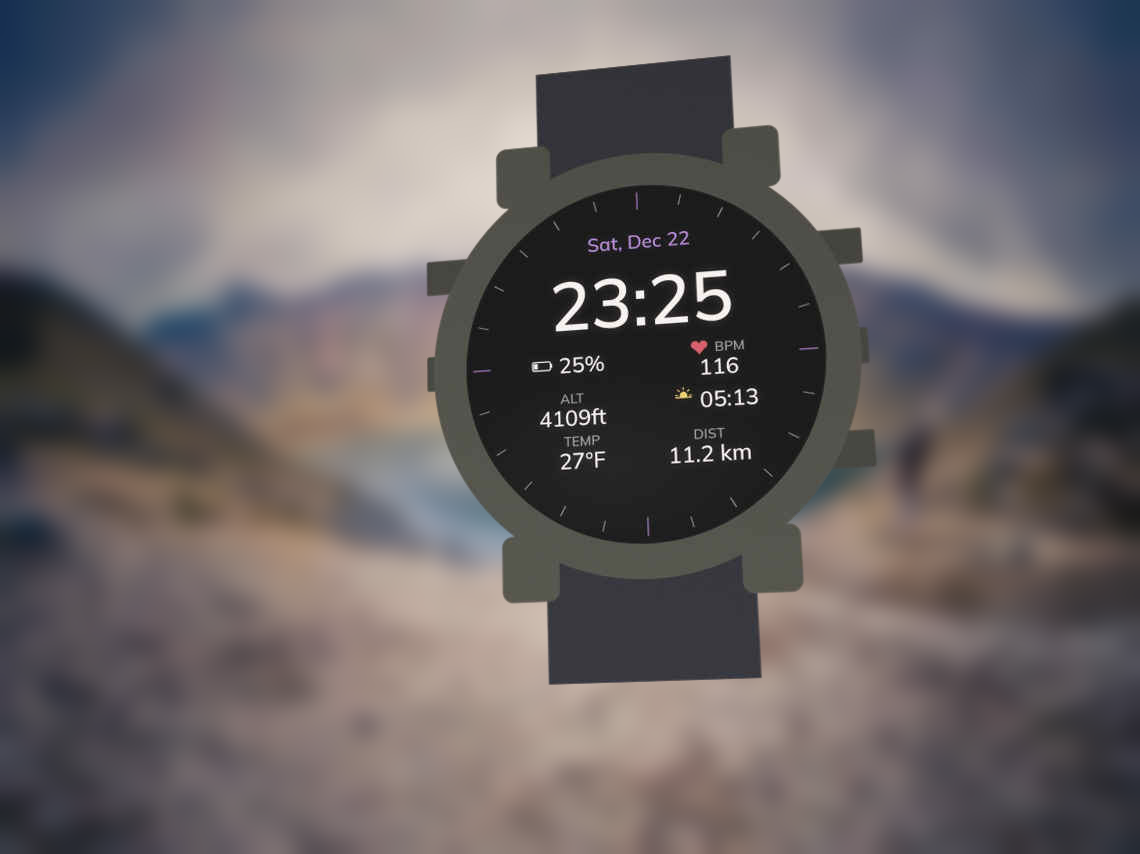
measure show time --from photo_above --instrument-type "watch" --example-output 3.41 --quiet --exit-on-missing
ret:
23.25
